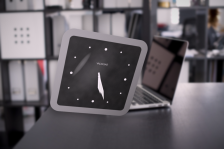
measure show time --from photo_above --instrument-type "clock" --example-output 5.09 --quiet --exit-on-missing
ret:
5.26
